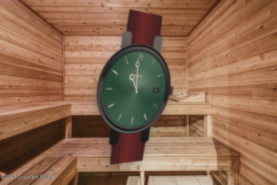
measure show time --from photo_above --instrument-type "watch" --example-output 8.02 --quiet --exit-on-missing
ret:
10.59
